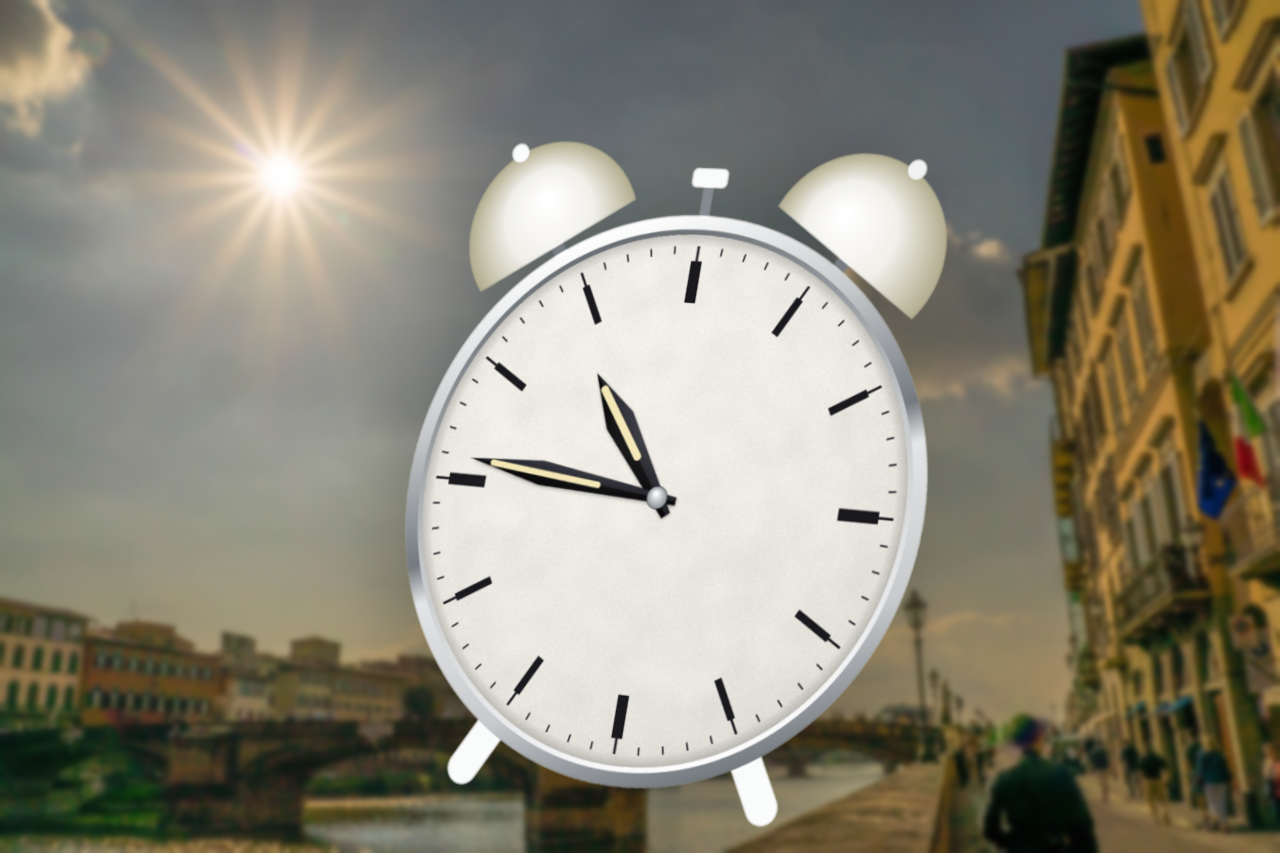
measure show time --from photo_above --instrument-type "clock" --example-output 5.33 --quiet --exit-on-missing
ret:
10.46
